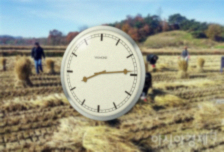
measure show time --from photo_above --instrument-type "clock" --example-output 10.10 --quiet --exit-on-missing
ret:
8.14
